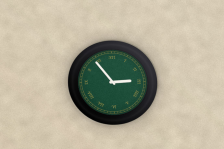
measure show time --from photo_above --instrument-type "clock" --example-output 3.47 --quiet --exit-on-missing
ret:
2.54
